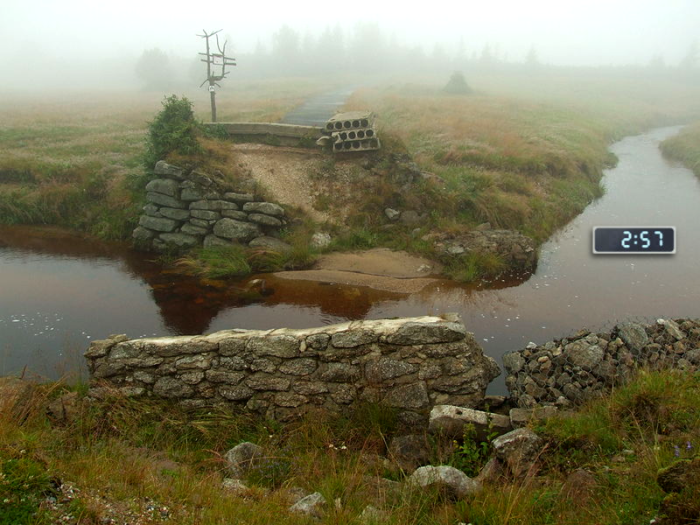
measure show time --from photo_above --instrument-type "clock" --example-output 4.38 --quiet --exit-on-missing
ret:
2.57
